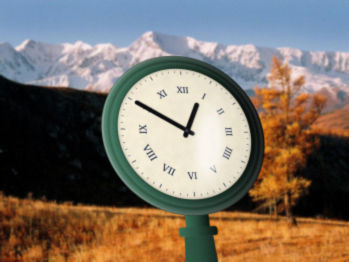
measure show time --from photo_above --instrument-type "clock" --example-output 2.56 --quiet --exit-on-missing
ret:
12.50
